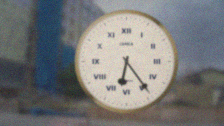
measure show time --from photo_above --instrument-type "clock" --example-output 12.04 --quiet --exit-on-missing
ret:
6.24
